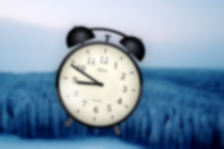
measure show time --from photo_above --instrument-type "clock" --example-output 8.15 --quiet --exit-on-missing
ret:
8.49
